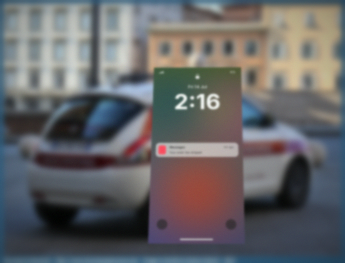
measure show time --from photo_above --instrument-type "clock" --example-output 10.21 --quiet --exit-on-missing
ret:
2.16
